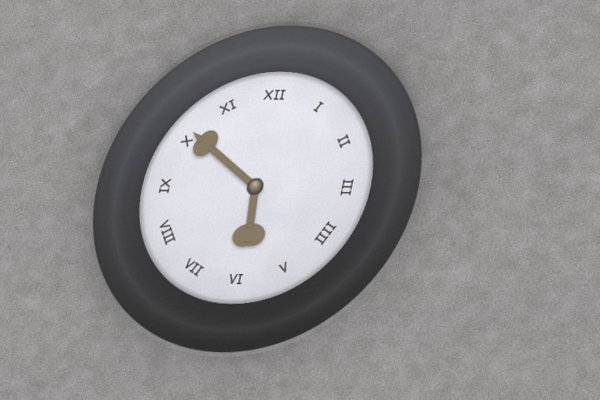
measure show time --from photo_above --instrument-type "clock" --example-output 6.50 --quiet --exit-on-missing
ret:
5.51
